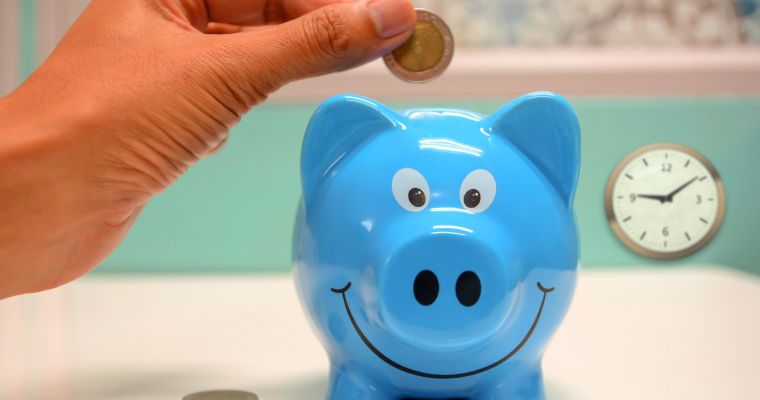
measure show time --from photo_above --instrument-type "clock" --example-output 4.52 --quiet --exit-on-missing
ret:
9.09
